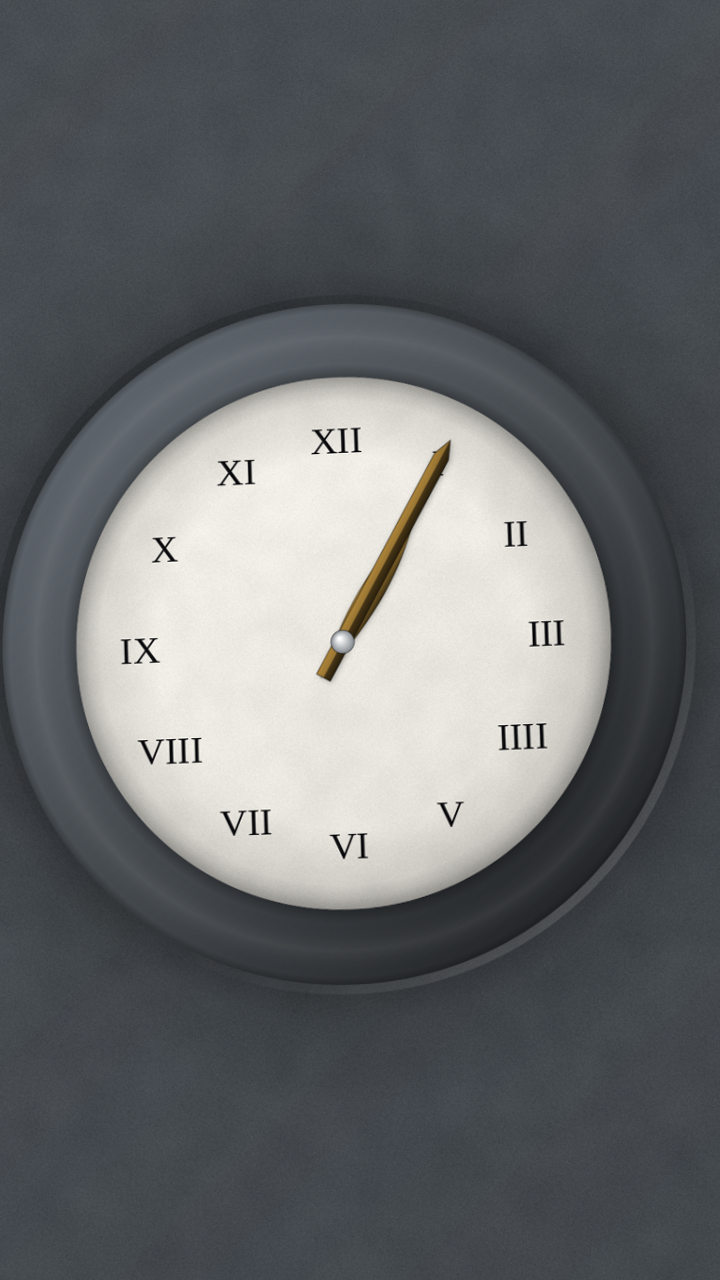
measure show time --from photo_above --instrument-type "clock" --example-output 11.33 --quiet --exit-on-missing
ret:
1.05
